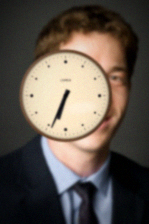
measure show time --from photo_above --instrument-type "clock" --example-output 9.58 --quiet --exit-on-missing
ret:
6.34
